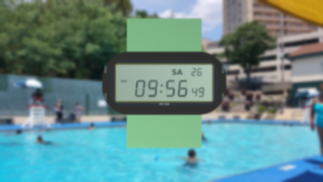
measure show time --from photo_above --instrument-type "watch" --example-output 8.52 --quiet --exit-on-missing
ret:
9.56
